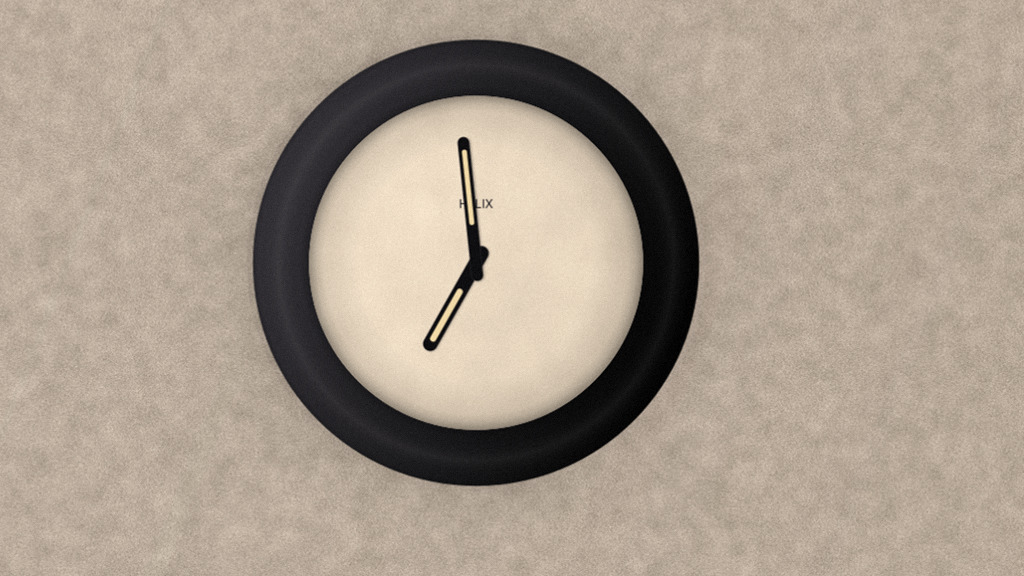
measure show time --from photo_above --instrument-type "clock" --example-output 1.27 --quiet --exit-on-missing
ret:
6.59
